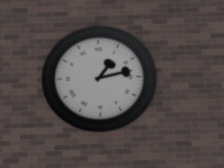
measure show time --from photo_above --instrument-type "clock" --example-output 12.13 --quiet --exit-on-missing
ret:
1.13
